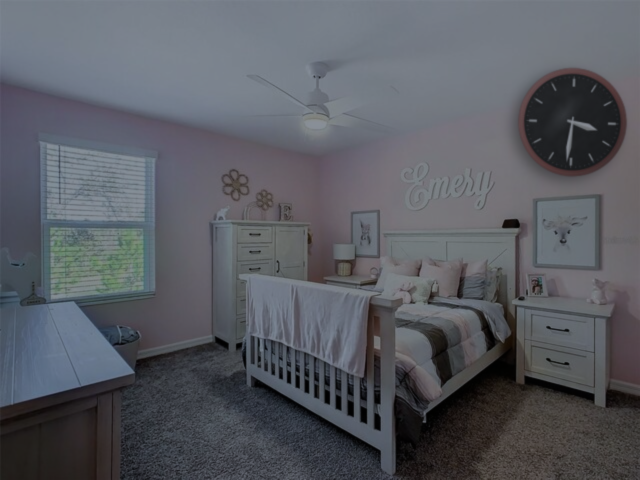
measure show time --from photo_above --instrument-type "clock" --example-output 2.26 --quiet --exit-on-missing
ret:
3.31
